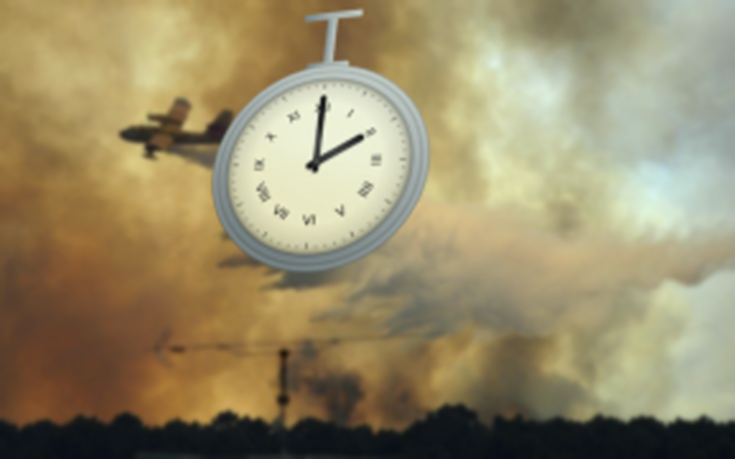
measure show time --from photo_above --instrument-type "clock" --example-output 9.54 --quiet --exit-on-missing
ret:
2.00
